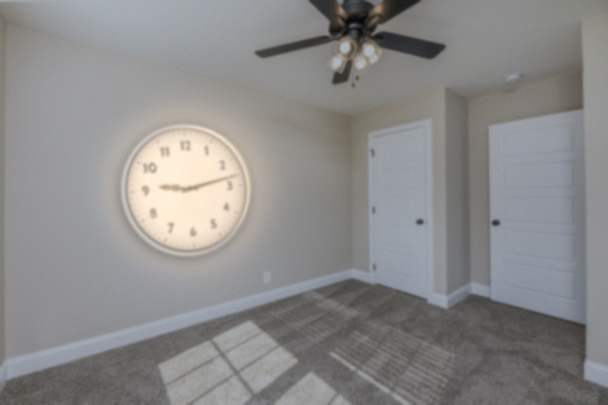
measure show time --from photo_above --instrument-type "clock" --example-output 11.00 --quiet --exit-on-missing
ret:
9.13
